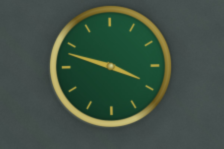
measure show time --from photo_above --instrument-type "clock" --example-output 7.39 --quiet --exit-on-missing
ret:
3.48
